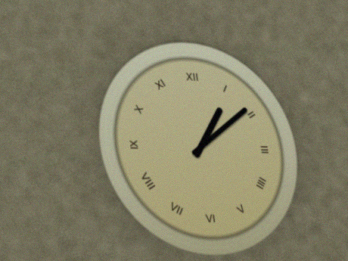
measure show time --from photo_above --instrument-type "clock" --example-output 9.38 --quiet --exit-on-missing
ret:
1.09
